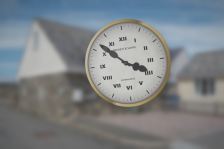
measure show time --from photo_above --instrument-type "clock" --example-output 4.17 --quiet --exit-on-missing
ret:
3.52
